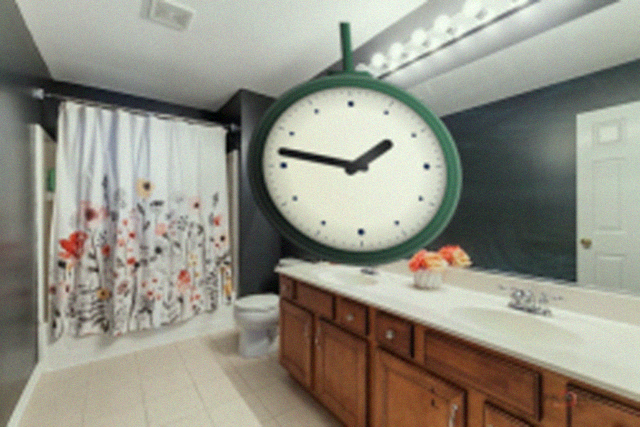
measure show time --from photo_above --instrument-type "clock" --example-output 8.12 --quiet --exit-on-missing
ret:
1.47
